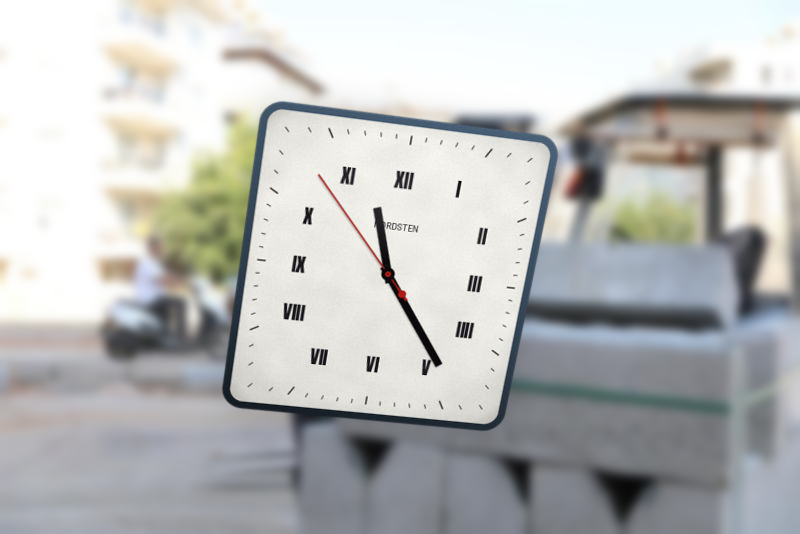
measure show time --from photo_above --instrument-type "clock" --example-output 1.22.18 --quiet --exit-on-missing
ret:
11.23.53
